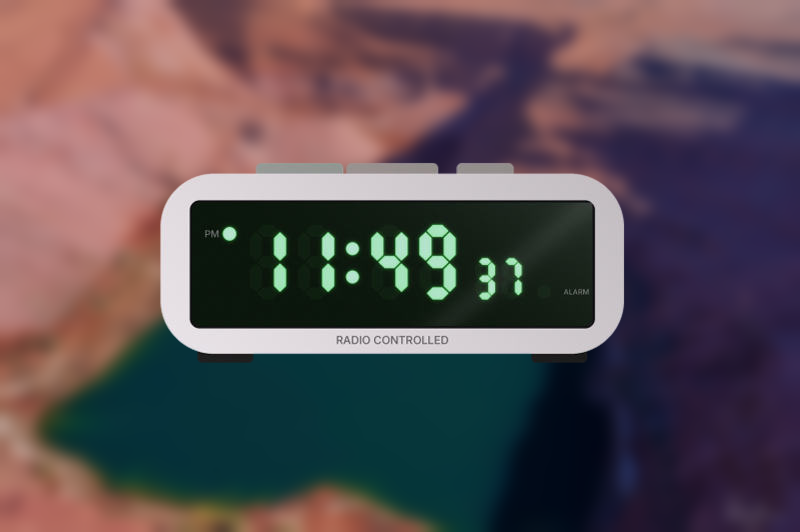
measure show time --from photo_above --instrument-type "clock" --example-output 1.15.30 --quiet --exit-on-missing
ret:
11.49.37
